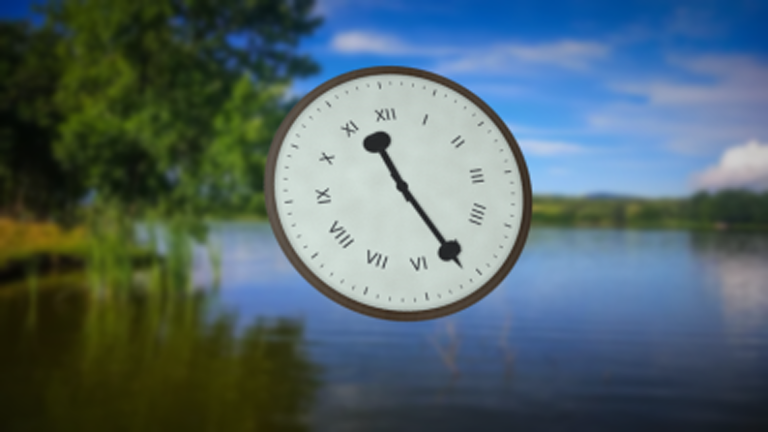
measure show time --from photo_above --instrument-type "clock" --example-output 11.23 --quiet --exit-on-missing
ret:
11.26
